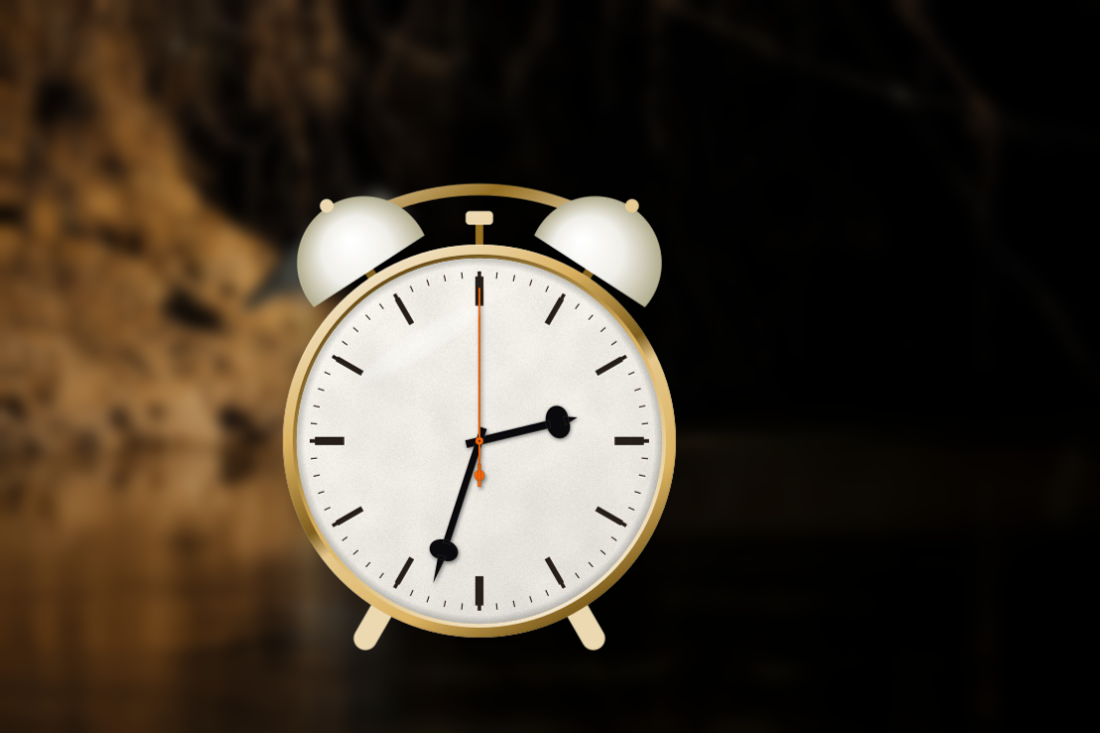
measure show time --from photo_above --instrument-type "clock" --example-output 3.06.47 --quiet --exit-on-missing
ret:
2.33.00
